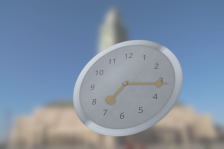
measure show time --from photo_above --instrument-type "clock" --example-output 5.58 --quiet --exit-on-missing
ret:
7.16
